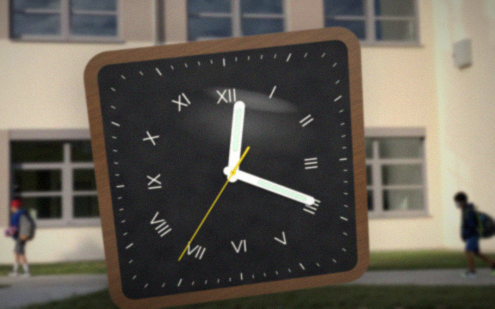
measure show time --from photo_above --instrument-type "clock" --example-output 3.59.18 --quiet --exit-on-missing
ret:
12.19.36
